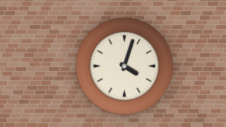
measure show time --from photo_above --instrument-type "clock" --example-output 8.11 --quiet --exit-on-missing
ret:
4.03
